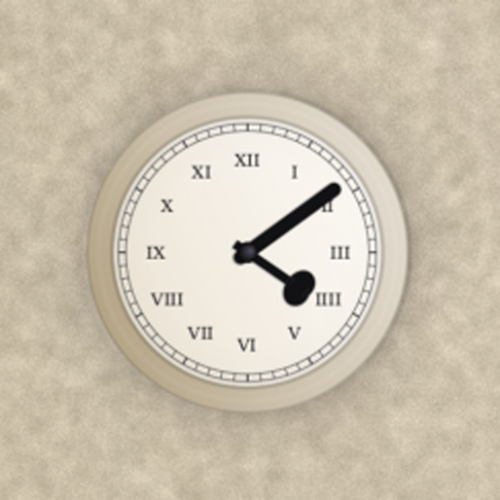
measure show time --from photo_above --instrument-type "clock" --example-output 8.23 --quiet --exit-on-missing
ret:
4.09
